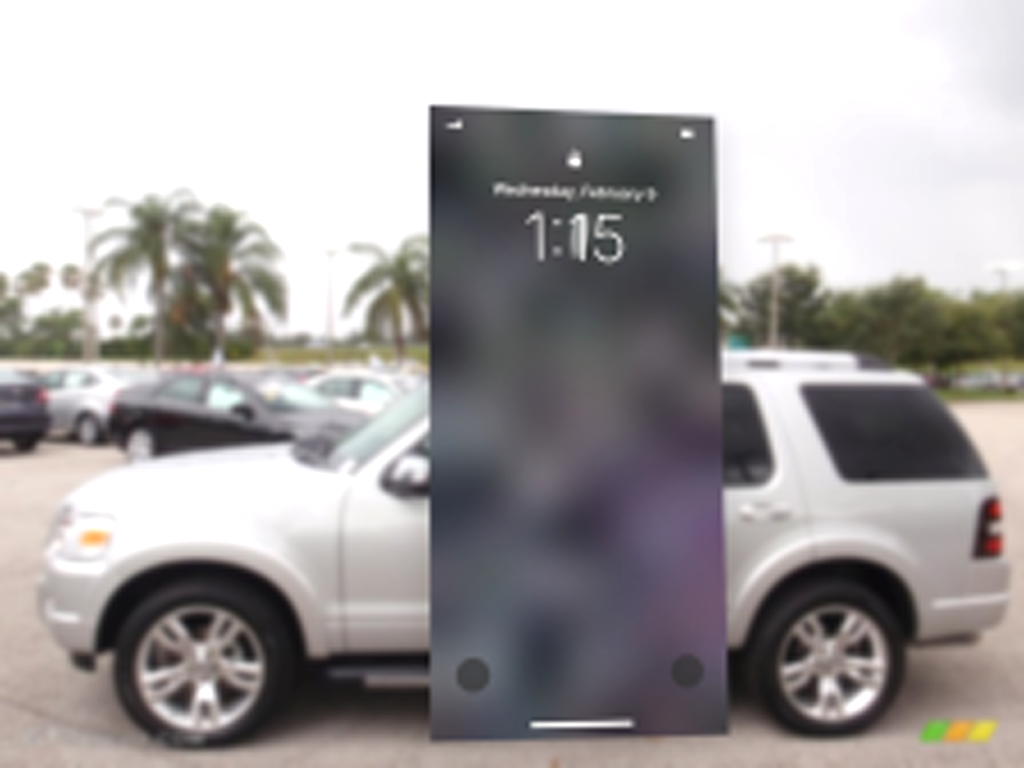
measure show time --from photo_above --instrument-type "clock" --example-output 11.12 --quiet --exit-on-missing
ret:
1.15
